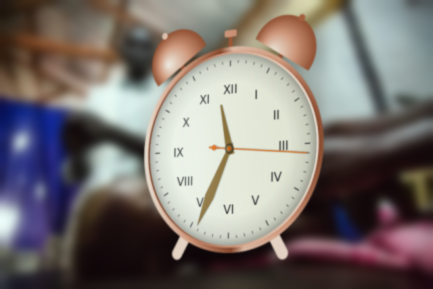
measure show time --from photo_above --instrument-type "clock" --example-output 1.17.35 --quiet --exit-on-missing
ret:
11.34.16
